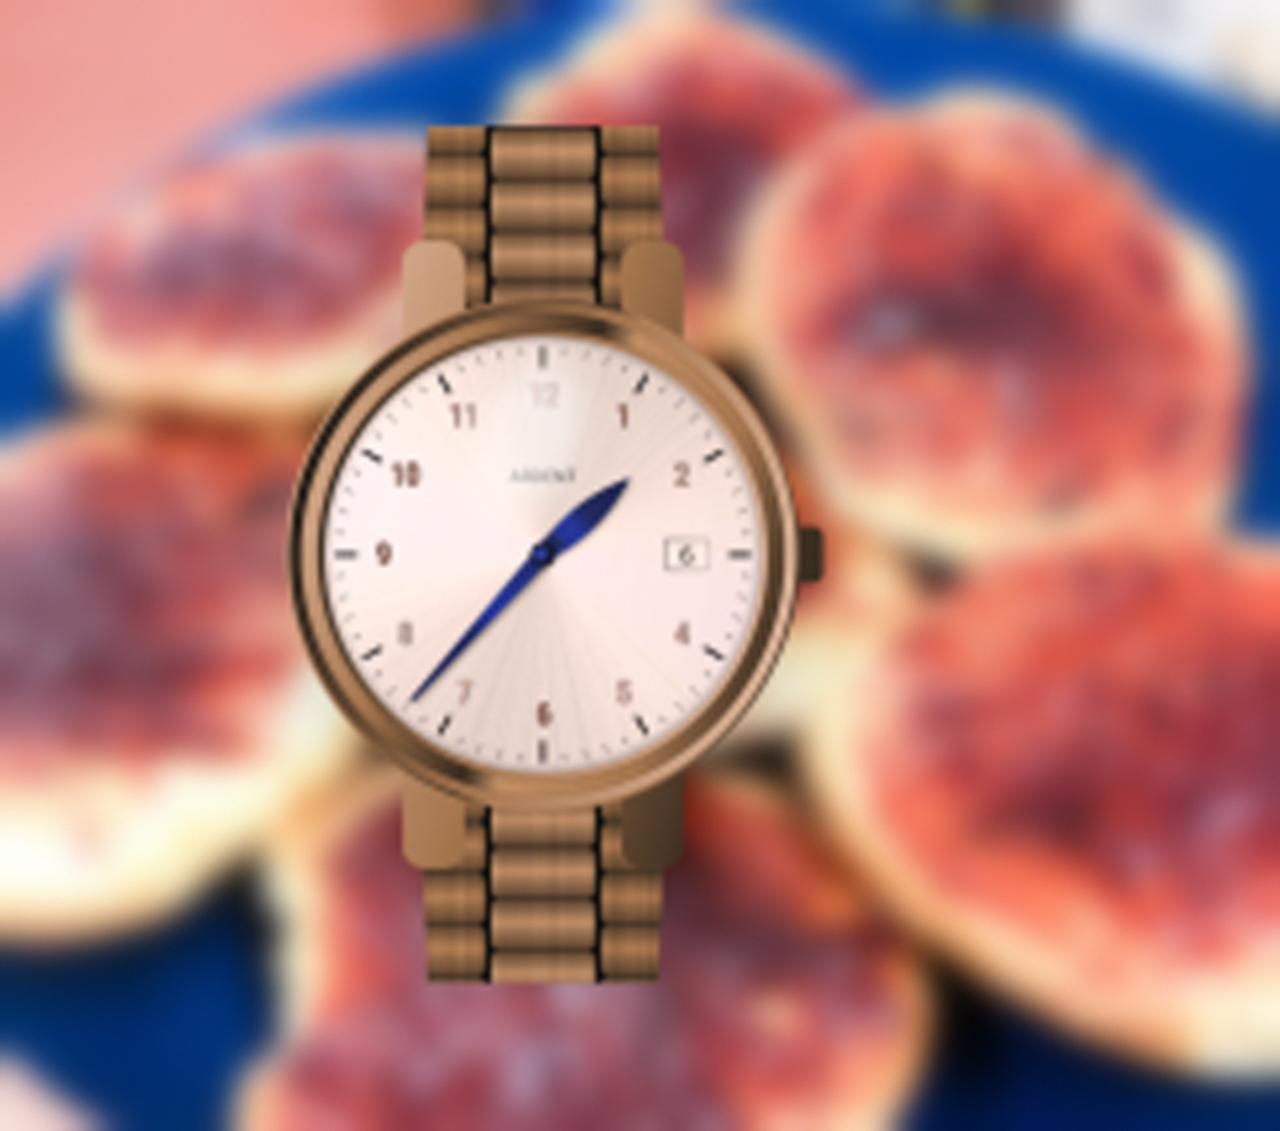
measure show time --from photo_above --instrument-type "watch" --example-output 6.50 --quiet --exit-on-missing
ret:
1.37
